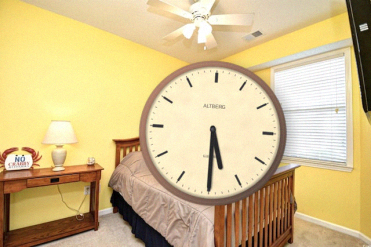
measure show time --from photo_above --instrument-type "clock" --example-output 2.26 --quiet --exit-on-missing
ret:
5.30
